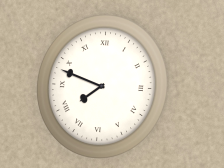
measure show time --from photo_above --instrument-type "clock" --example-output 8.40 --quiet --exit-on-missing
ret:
7.48
